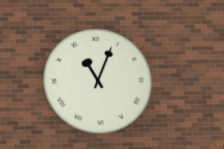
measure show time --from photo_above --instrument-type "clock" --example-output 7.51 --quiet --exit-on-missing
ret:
11.04
